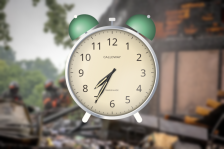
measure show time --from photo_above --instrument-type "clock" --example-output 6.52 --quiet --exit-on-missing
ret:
7.35
